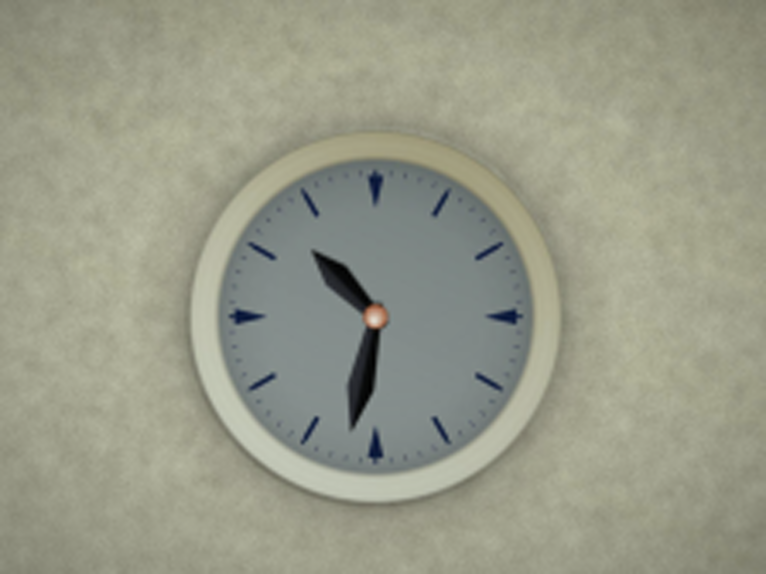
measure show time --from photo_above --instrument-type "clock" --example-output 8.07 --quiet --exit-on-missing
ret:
10.32
